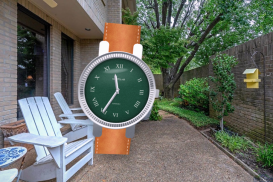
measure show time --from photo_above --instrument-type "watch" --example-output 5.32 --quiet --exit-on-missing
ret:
11.35
